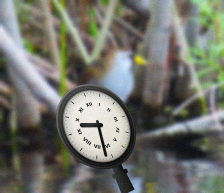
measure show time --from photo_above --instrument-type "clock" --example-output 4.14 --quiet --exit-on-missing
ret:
9.32
